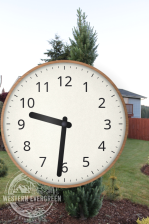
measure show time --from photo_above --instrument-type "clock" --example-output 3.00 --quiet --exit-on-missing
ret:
9.31
